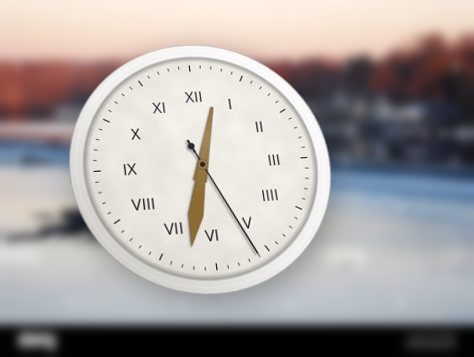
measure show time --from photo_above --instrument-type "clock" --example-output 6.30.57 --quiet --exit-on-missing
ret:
12.32.26
